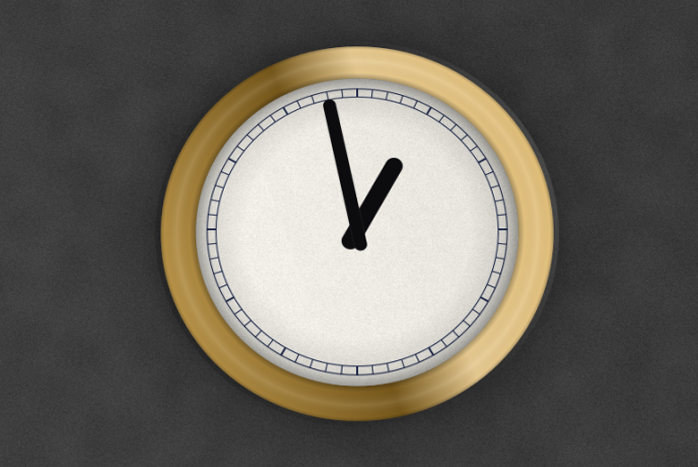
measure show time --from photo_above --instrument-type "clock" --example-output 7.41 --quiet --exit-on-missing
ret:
12.58
